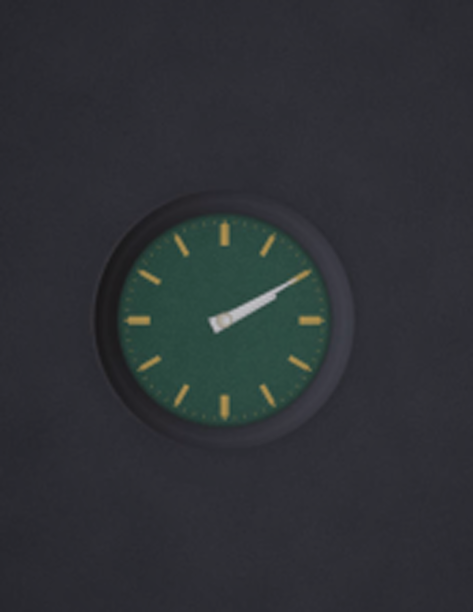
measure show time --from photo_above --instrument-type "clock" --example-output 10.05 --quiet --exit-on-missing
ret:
2.10
